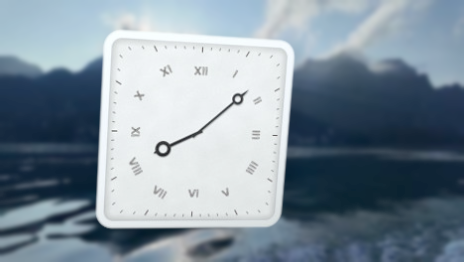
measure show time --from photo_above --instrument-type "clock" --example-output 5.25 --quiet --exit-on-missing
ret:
8.08
